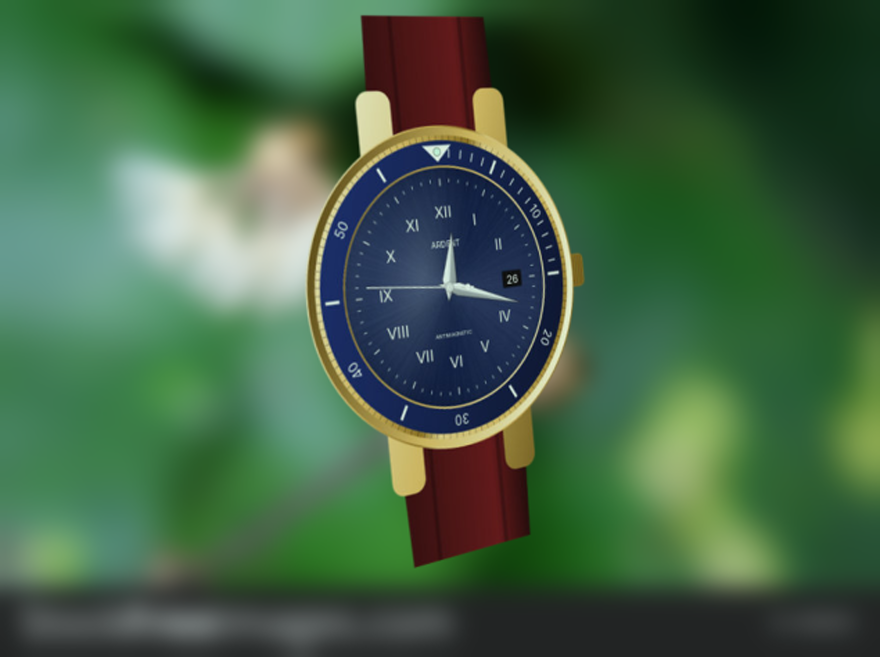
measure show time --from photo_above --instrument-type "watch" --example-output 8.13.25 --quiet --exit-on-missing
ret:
12.17.46
